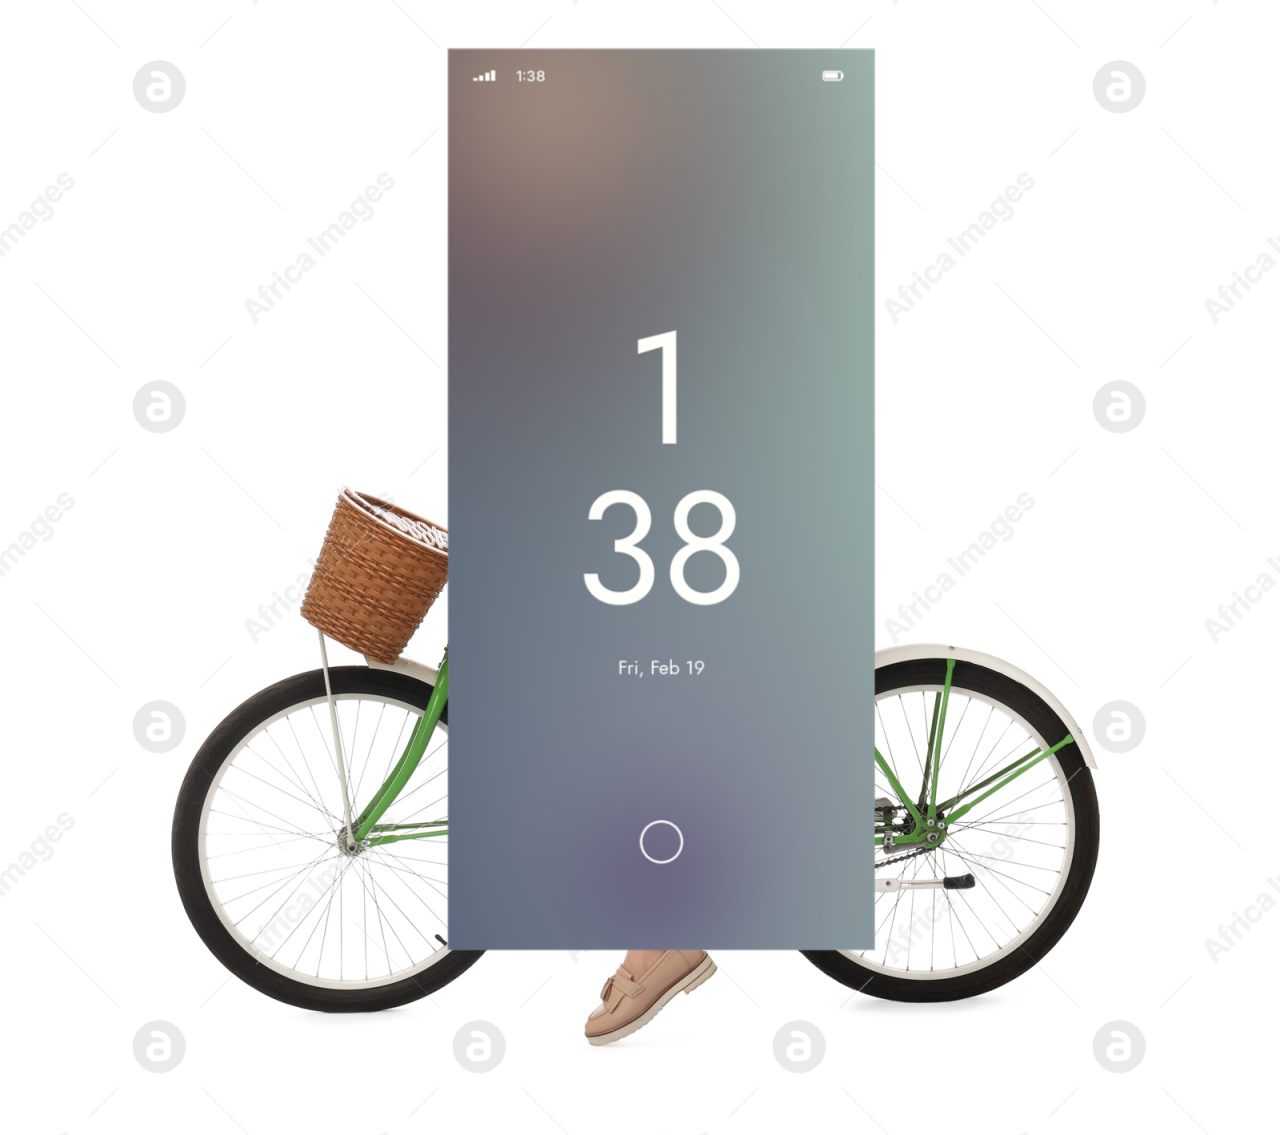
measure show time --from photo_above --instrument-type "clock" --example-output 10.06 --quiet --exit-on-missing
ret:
1.38
